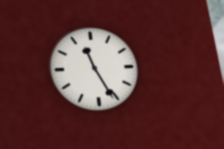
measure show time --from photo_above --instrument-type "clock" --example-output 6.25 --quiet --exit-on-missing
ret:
11.26
